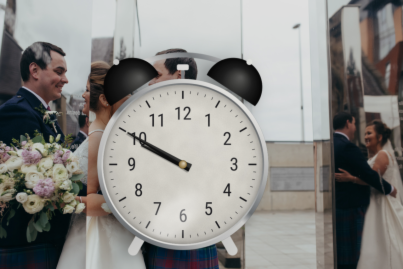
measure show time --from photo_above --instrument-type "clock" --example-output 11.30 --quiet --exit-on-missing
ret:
9.50
